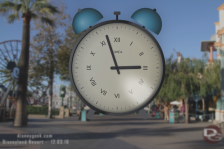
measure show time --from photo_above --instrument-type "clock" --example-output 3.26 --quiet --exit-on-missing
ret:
2.57
